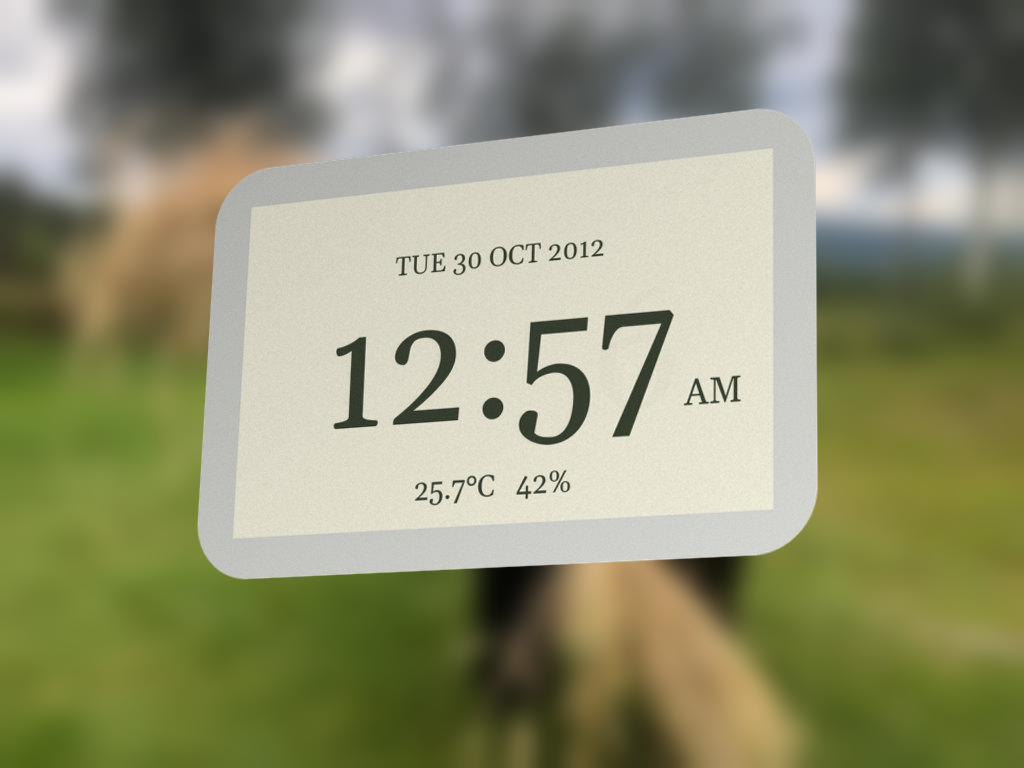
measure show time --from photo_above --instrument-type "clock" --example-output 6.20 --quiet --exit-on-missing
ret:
12.57
